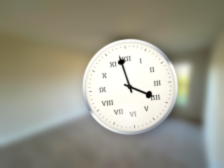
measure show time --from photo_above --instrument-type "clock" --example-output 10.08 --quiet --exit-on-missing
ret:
3.58
